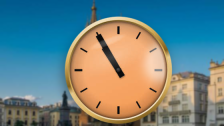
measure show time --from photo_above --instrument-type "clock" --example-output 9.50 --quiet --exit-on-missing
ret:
10.55
